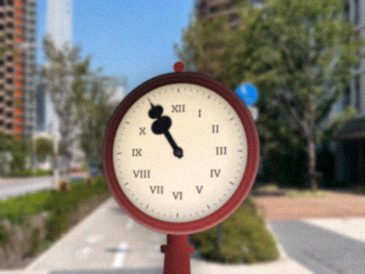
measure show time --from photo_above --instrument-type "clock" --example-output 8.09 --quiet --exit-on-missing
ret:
10.55
